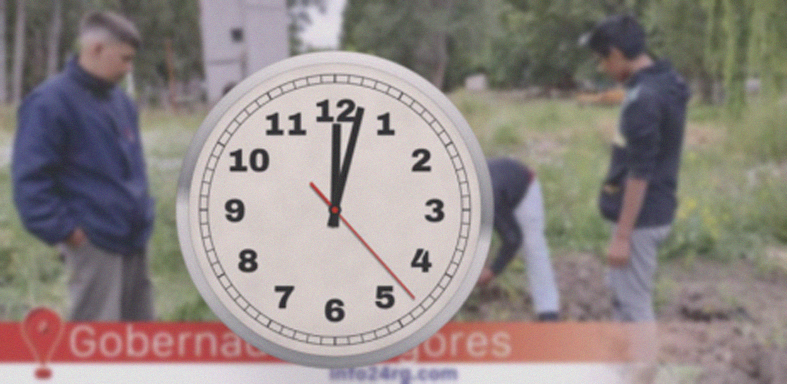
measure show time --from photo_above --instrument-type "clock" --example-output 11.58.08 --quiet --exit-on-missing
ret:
12.02.23
